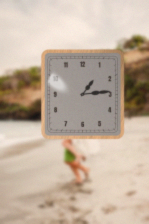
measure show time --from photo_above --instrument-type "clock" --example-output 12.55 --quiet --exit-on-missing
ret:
1.14
